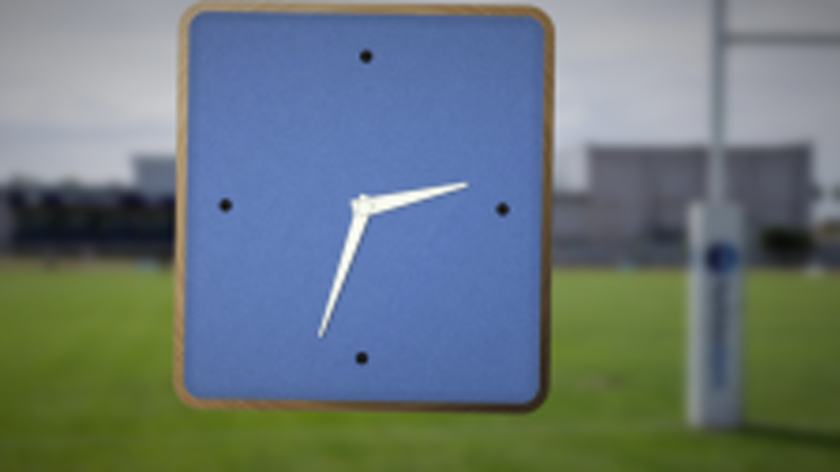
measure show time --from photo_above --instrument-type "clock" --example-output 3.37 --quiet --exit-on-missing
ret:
2.33
